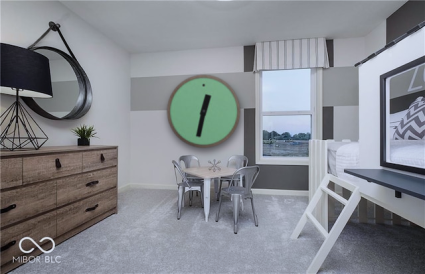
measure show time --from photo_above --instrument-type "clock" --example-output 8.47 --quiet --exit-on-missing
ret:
12.32
